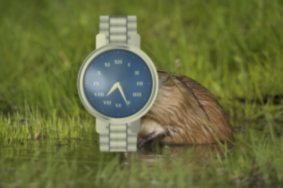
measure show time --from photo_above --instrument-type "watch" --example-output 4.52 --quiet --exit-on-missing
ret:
7.26
